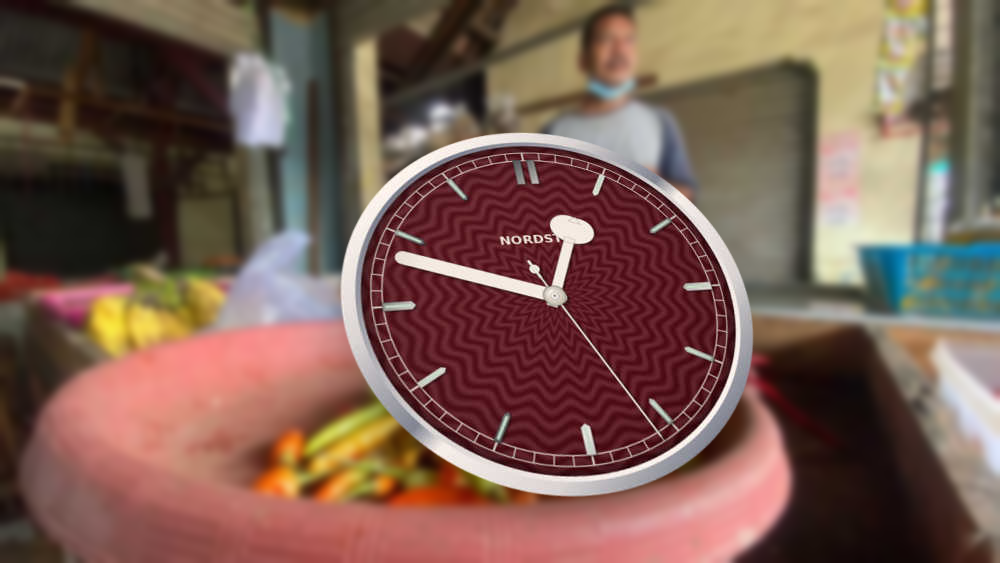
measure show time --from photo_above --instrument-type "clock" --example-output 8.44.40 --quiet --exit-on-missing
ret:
12.48.26
